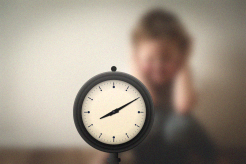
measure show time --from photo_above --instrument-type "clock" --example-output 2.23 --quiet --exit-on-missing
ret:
8.10
